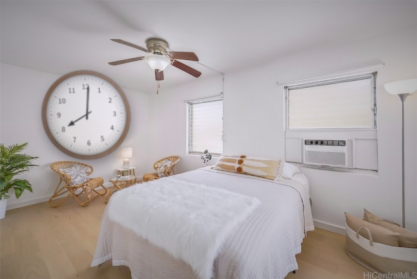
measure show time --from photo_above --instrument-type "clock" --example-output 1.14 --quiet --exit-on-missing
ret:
8.01
